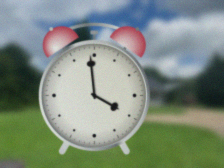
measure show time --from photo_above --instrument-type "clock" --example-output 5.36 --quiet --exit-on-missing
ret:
3.59
